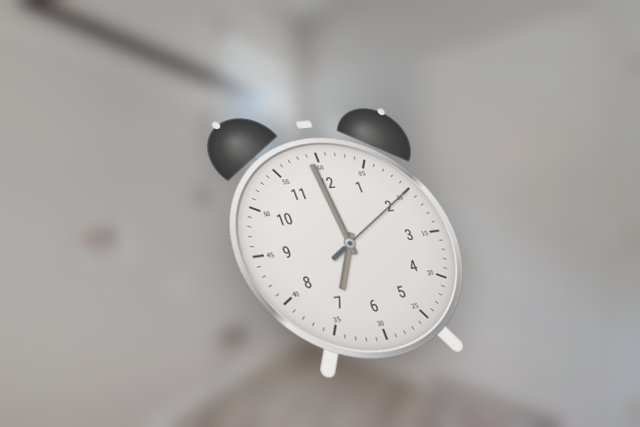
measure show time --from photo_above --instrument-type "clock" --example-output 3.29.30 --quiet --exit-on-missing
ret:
6.59.10
